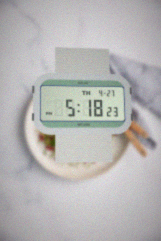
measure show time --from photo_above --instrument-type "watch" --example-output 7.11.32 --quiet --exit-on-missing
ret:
5.18.23
